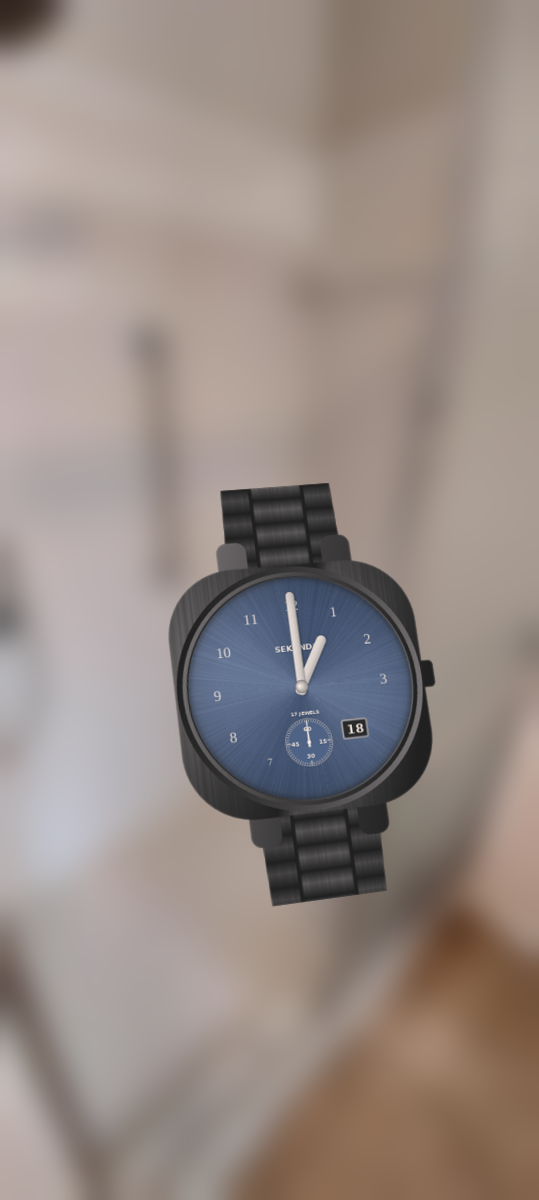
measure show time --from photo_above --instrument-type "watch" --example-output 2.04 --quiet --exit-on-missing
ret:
1.00
